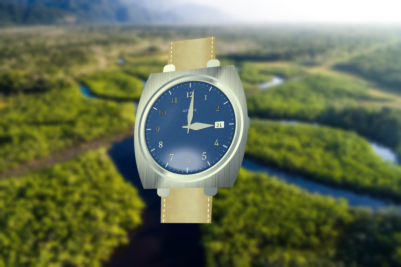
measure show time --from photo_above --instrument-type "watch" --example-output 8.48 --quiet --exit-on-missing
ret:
3.01
